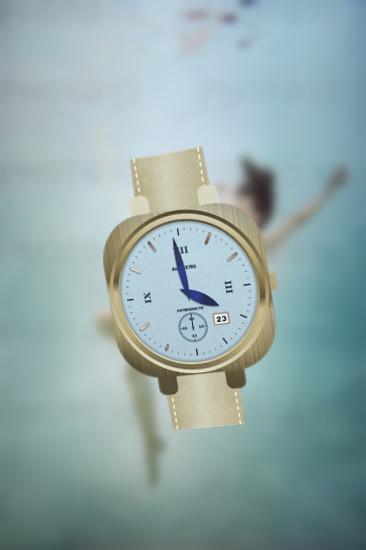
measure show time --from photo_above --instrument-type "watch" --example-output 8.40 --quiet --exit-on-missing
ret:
3.59
